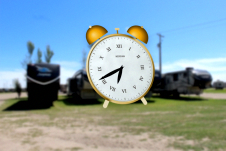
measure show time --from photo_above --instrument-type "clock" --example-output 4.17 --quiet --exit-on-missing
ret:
6.41
